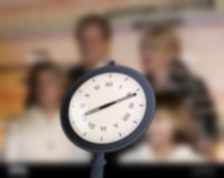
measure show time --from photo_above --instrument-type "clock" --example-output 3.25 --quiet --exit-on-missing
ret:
8.11
